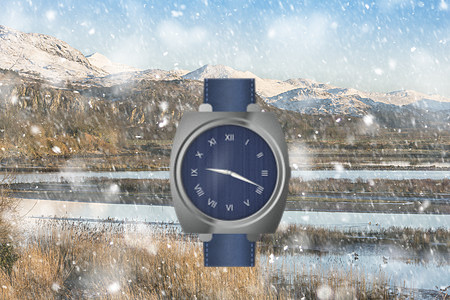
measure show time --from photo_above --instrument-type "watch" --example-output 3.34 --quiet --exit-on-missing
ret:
9.19
